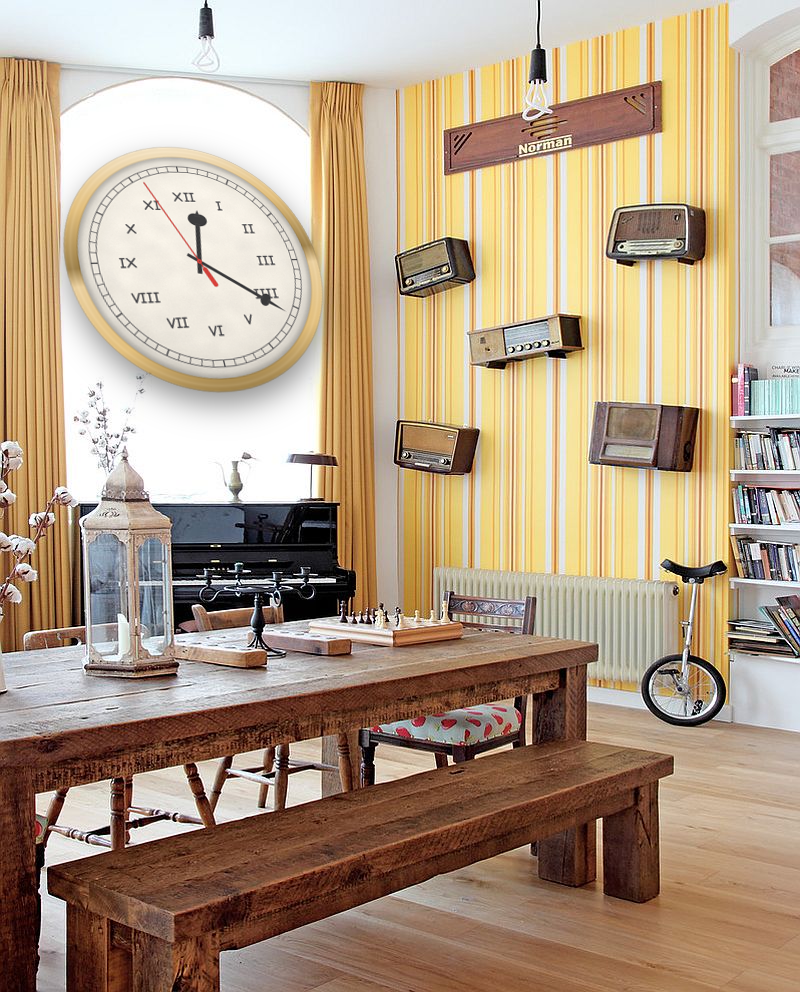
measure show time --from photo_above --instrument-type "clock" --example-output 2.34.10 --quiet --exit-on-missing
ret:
12.20.56
